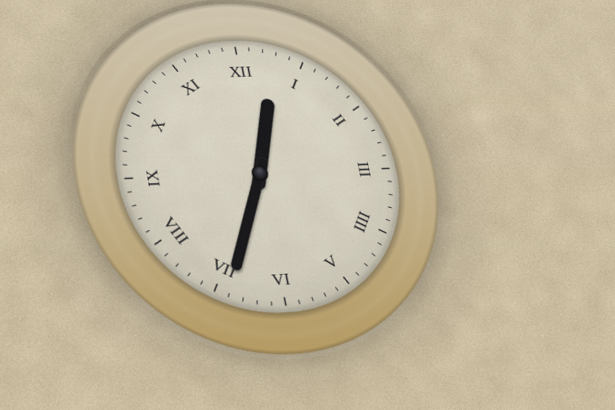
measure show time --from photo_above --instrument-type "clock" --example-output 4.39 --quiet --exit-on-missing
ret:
12.34
